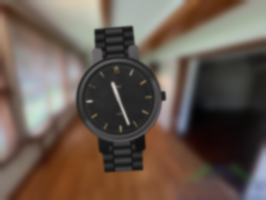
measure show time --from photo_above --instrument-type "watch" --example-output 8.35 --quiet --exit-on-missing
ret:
11.27
